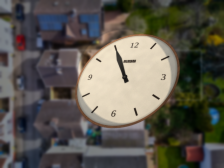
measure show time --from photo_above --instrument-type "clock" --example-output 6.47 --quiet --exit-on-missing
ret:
10.55
